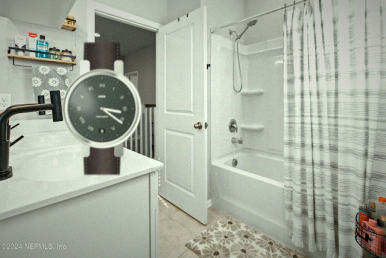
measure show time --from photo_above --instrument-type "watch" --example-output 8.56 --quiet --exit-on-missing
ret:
3.21
